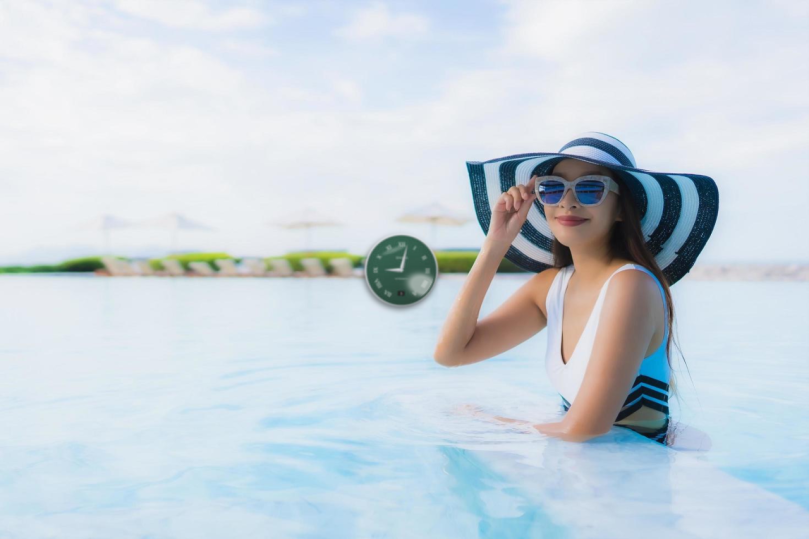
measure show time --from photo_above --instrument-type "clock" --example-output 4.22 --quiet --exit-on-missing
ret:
9.02
